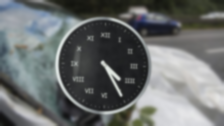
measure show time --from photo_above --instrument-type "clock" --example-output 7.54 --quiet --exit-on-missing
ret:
4.25
